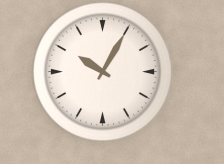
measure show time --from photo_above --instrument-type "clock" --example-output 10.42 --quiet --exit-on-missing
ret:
10.05
